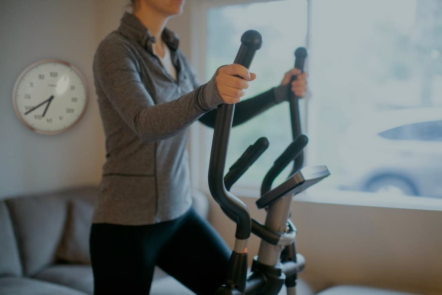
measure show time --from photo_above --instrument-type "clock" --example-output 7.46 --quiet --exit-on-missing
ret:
6.39
